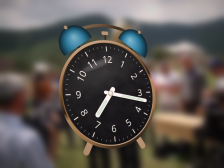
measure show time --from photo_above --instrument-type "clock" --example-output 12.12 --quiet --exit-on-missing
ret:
7.17
